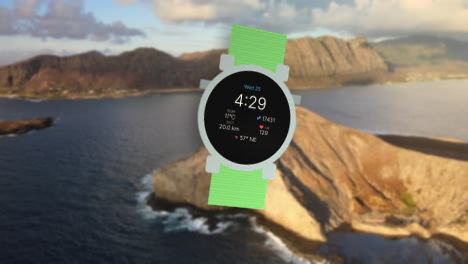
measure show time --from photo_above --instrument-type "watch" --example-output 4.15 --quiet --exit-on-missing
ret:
4.29
